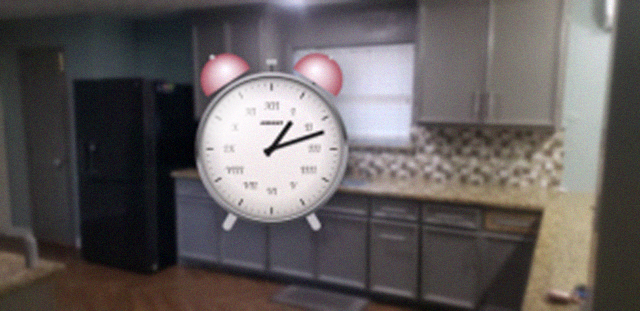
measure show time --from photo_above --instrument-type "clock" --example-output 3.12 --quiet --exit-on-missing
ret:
1.12
